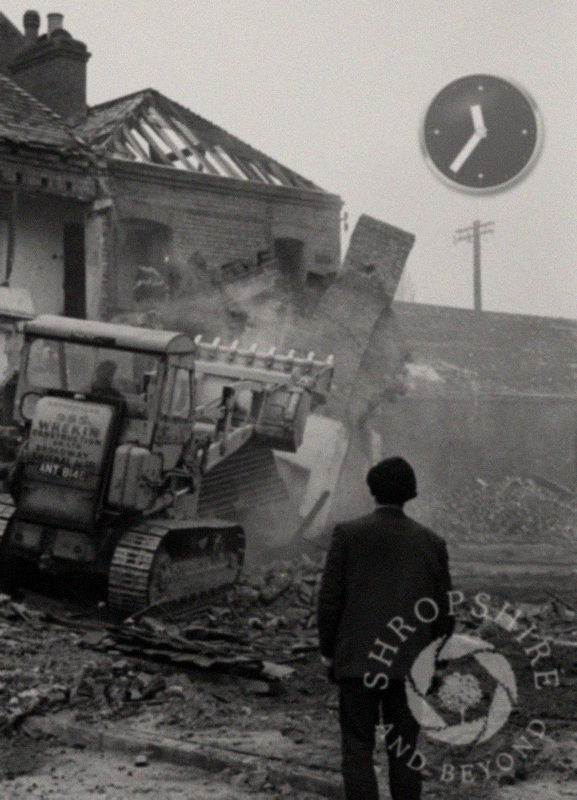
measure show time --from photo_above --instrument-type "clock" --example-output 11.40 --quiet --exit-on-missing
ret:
11.36
